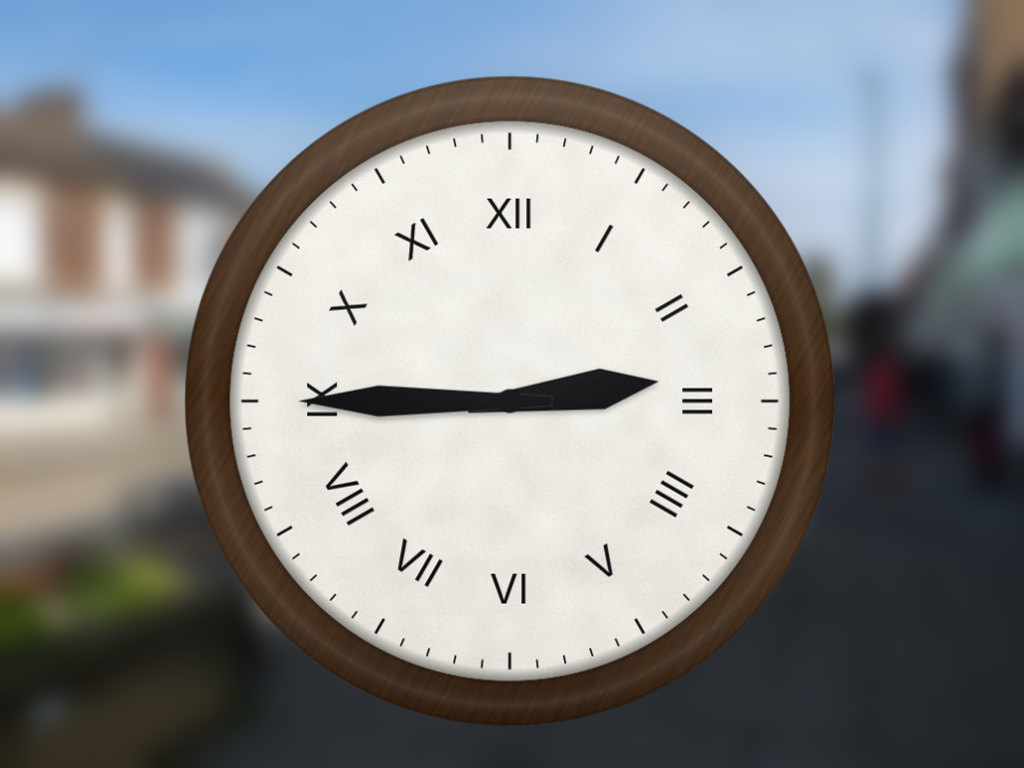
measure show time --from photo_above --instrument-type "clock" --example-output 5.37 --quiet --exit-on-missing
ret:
2.45
